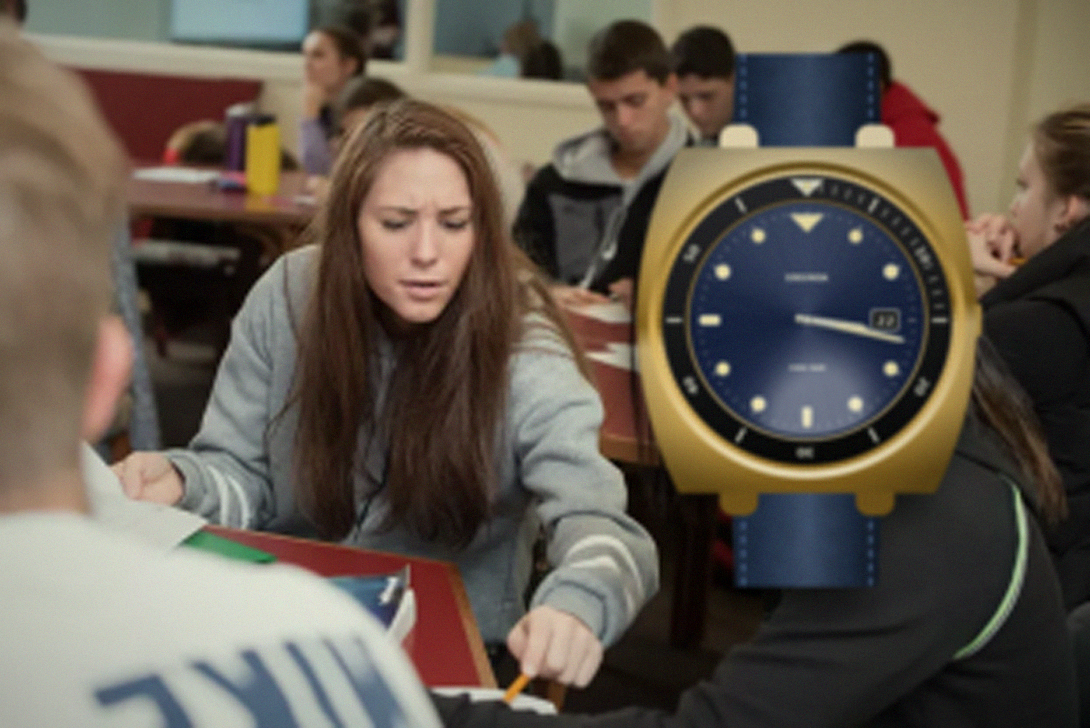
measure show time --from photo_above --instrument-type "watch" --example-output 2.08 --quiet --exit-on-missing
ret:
3.17
